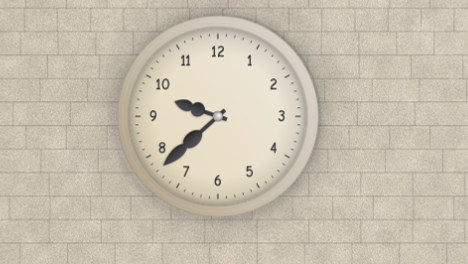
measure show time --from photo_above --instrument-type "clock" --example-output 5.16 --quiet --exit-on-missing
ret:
9.38
